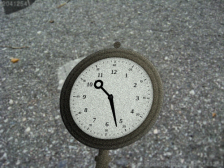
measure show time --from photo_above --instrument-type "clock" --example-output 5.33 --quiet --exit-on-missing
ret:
10.27
